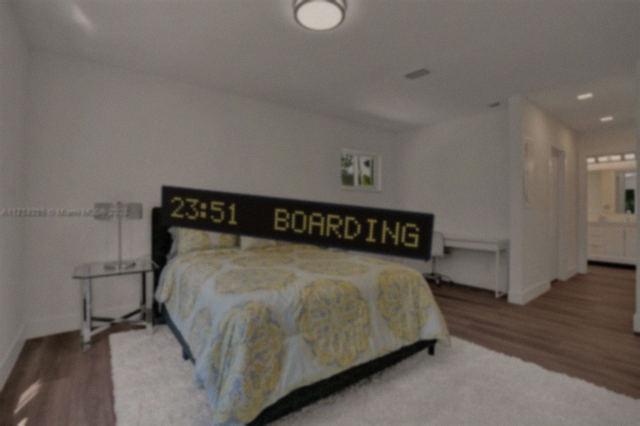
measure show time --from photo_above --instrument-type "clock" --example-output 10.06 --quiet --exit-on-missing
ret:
23.51
